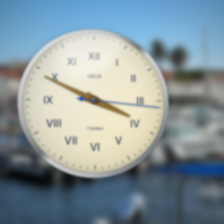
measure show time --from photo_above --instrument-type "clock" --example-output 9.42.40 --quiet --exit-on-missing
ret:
3.49.16
